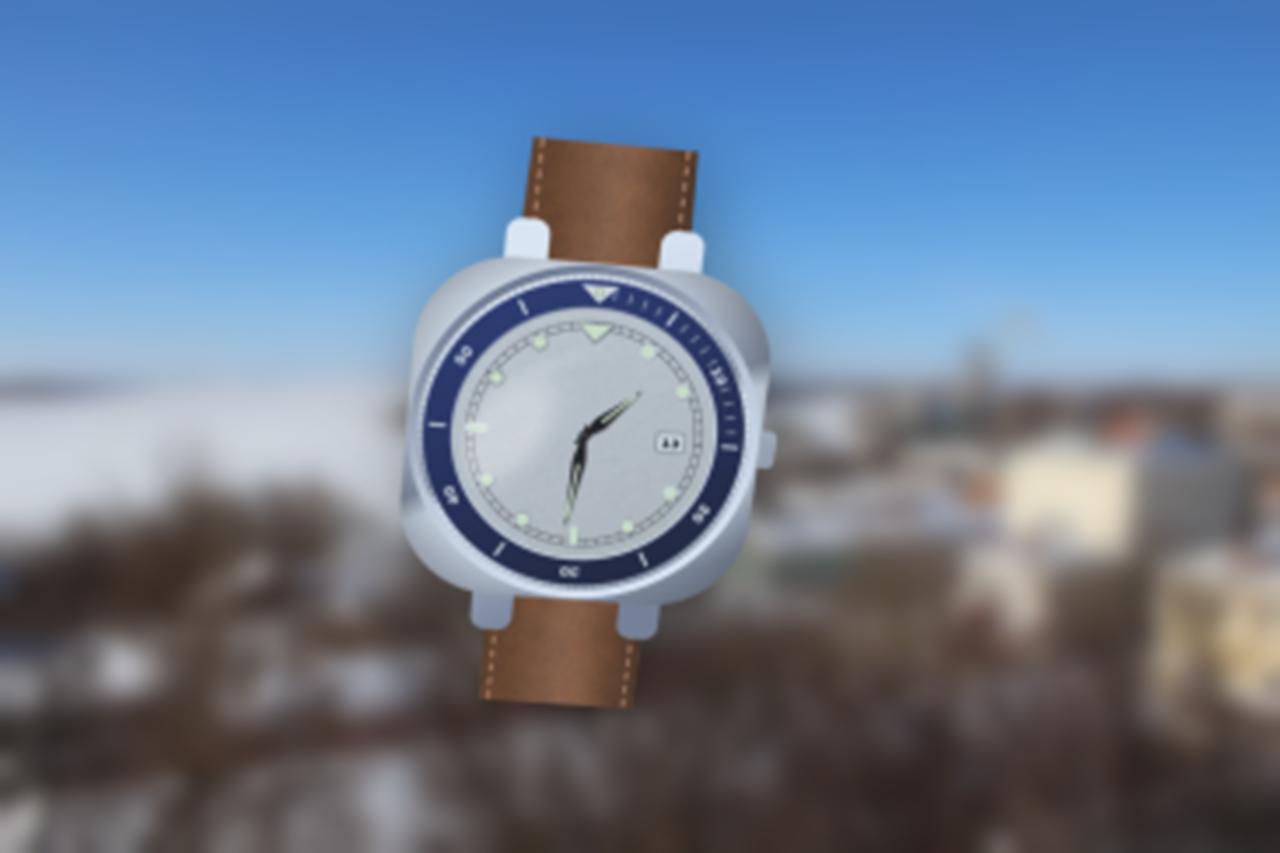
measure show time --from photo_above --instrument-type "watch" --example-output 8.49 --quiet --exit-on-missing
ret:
1.31
